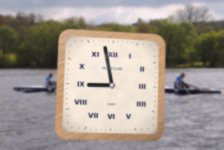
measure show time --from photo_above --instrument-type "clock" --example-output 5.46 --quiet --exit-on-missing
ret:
8.58
